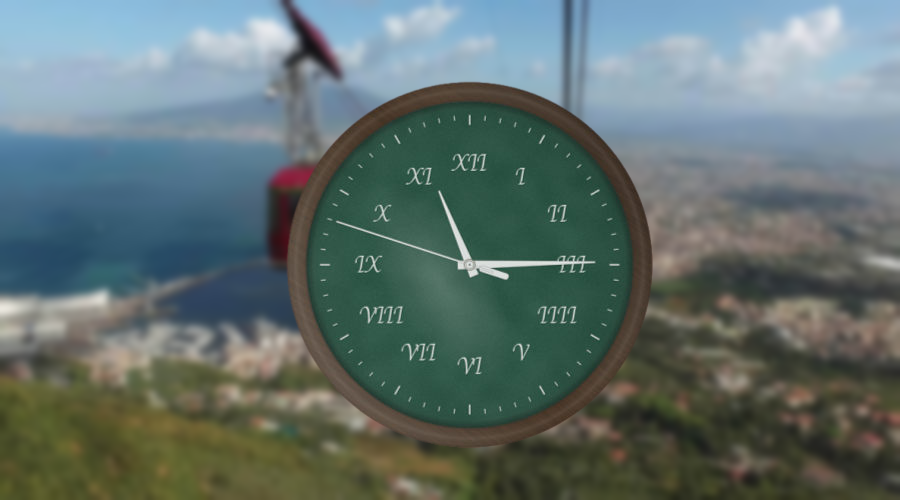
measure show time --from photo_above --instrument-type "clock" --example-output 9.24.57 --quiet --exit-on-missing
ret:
11.14.48
